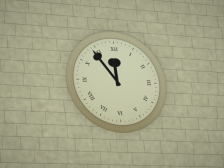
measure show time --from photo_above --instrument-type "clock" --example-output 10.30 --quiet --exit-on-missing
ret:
11.54
